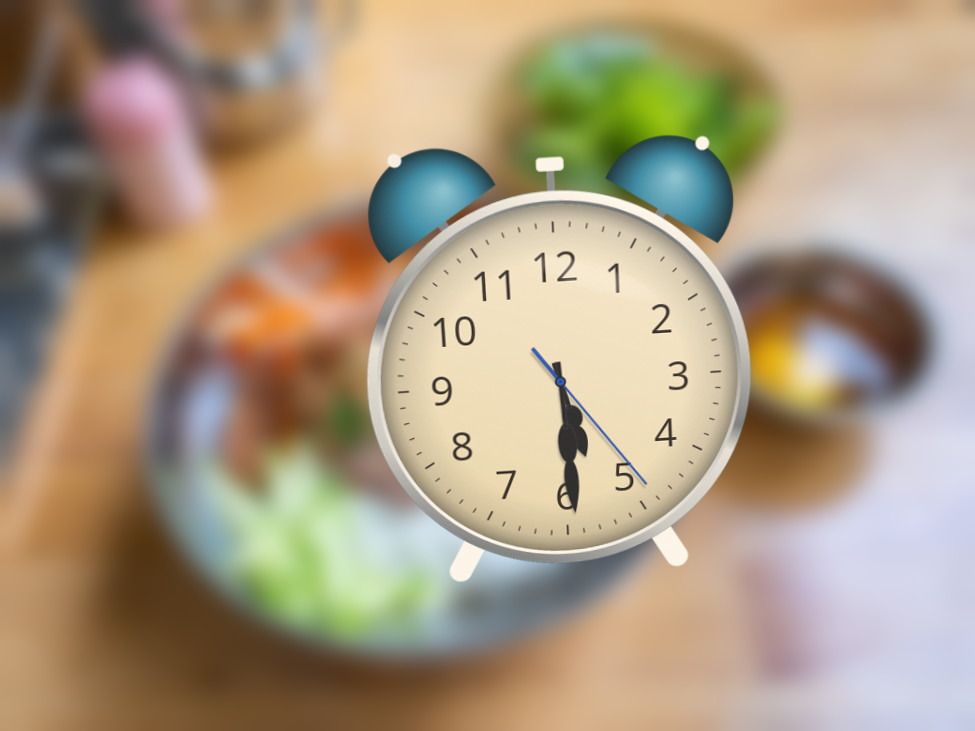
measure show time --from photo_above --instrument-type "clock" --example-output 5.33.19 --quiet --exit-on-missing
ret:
5.29.24
